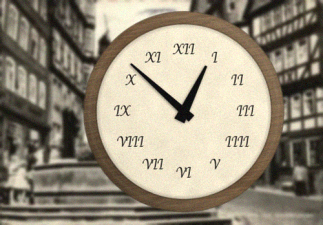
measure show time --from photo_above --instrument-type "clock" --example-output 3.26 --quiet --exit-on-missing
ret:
12.52
